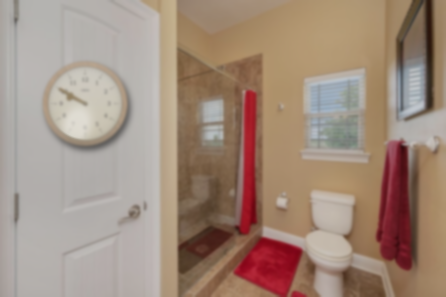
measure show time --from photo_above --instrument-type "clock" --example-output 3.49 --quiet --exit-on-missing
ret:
9.50
